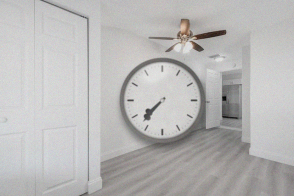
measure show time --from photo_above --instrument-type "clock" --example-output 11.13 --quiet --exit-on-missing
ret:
7.37
